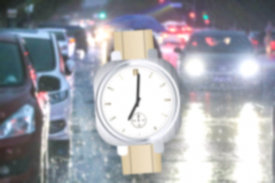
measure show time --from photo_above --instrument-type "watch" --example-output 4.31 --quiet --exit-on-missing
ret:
7.01
